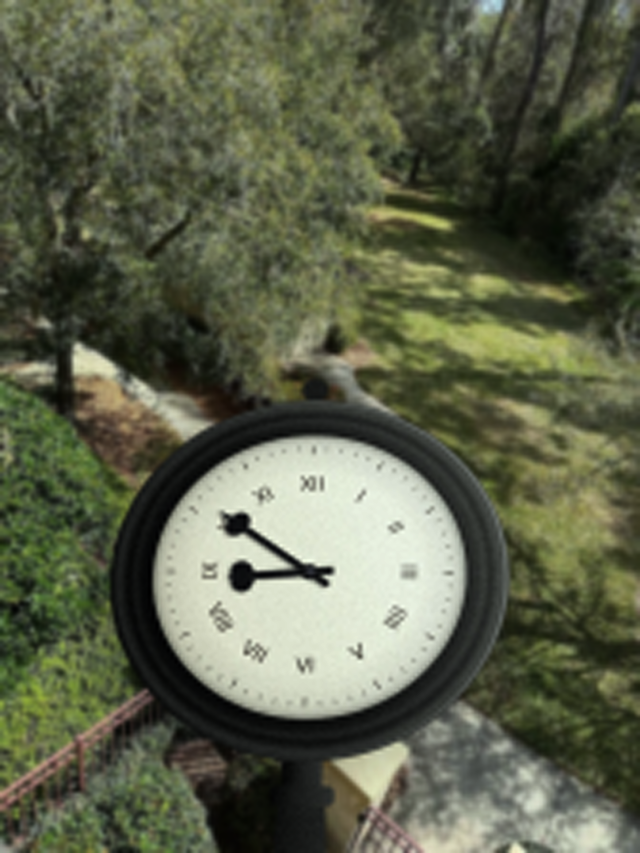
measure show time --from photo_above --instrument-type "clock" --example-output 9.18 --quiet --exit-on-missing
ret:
8.51
